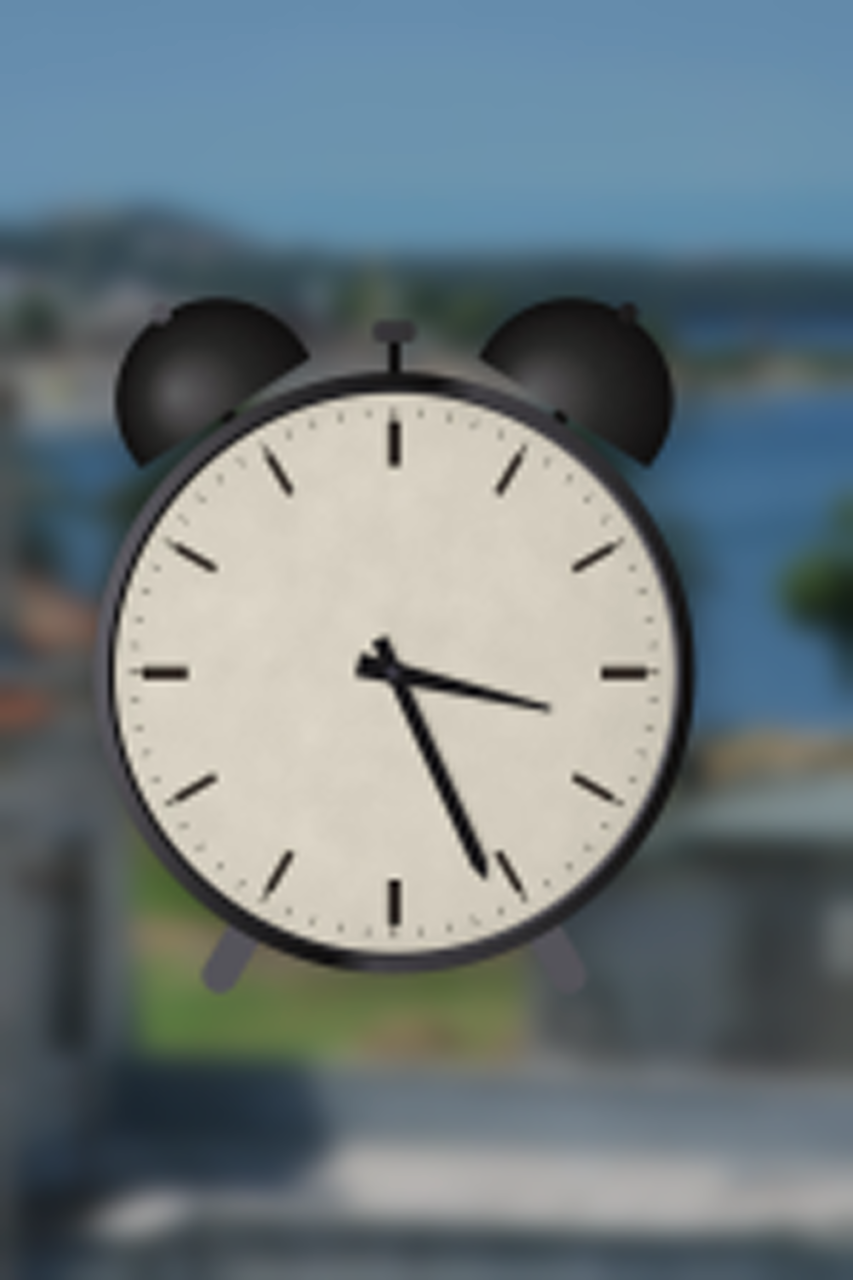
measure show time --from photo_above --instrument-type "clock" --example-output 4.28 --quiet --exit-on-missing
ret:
3.26
